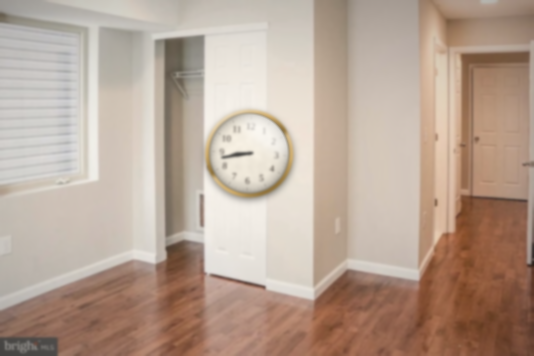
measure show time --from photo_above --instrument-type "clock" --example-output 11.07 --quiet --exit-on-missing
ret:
8.43
